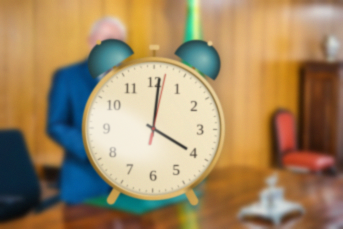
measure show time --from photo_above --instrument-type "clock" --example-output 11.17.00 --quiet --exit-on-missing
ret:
4.01.02
